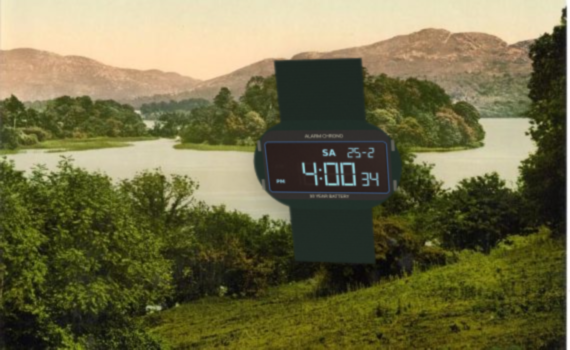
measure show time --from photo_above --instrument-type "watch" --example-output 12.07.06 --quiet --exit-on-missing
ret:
4.00.34
